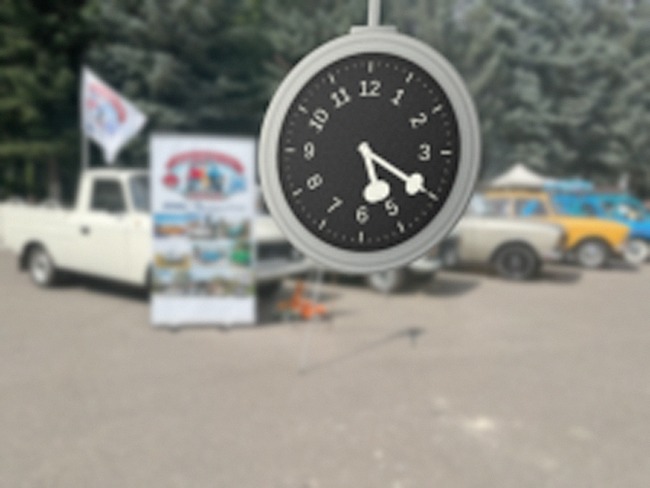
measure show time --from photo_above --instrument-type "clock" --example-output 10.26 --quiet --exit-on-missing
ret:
5.20
